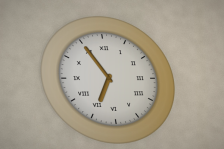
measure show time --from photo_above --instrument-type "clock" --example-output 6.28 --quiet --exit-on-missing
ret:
6.55
